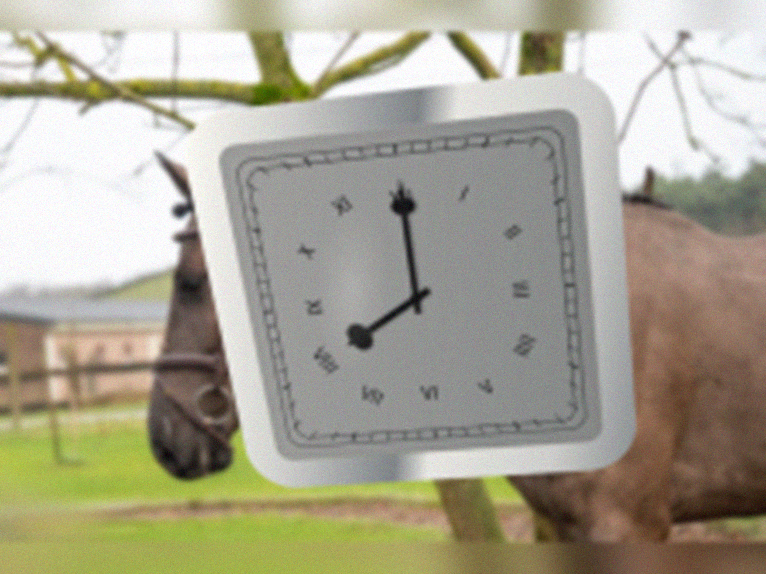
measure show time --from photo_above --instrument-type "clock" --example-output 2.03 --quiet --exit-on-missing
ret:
8.00
